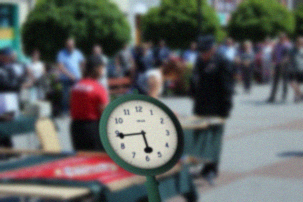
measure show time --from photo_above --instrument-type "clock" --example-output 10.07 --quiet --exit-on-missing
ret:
5.44
